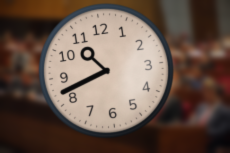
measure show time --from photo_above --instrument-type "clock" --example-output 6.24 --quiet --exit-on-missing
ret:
10.42
